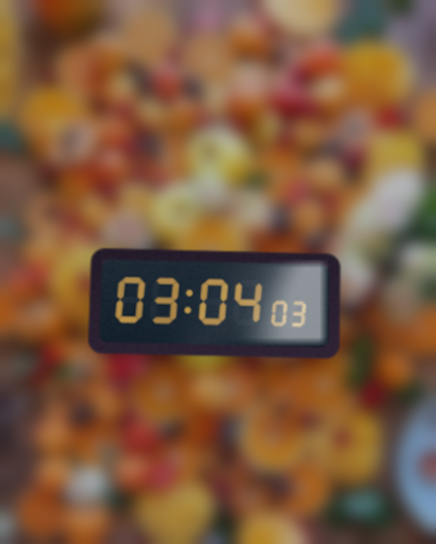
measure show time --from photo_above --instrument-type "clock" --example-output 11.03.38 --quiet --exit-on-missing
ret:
3.04.03
